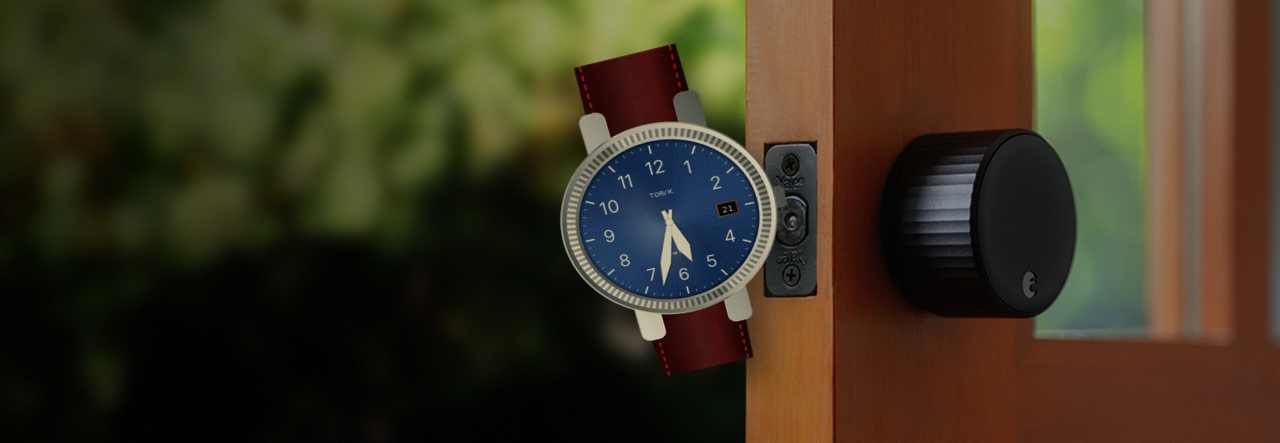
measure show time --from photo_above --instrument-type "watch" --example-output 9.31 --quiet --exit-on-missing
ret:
5.33
